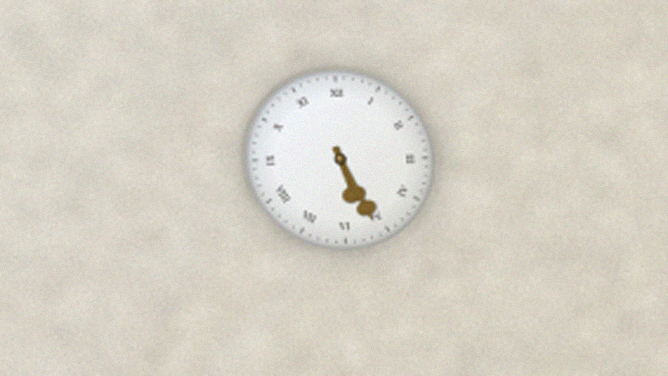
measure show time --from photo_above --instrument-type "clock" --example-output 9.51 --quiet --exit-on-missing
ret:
5.26
